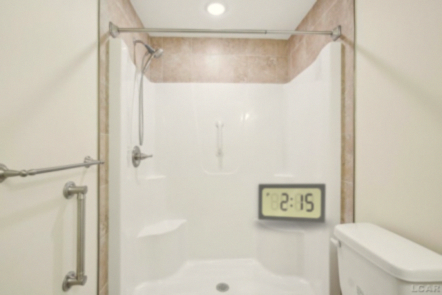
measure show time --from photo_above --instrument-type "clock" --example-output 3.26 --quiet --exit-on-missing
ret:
2.15
